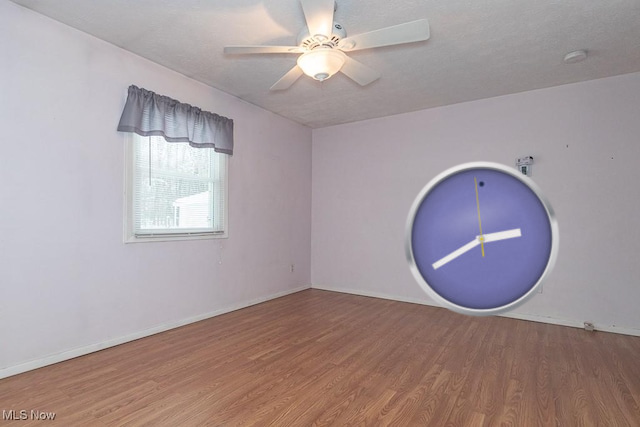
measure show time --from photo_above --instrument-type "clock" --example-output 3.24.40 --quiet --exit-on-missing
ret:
2.39.59
